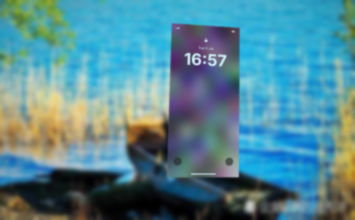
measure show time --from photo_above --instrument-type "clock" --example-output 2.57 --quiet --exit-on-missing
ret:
16.57
